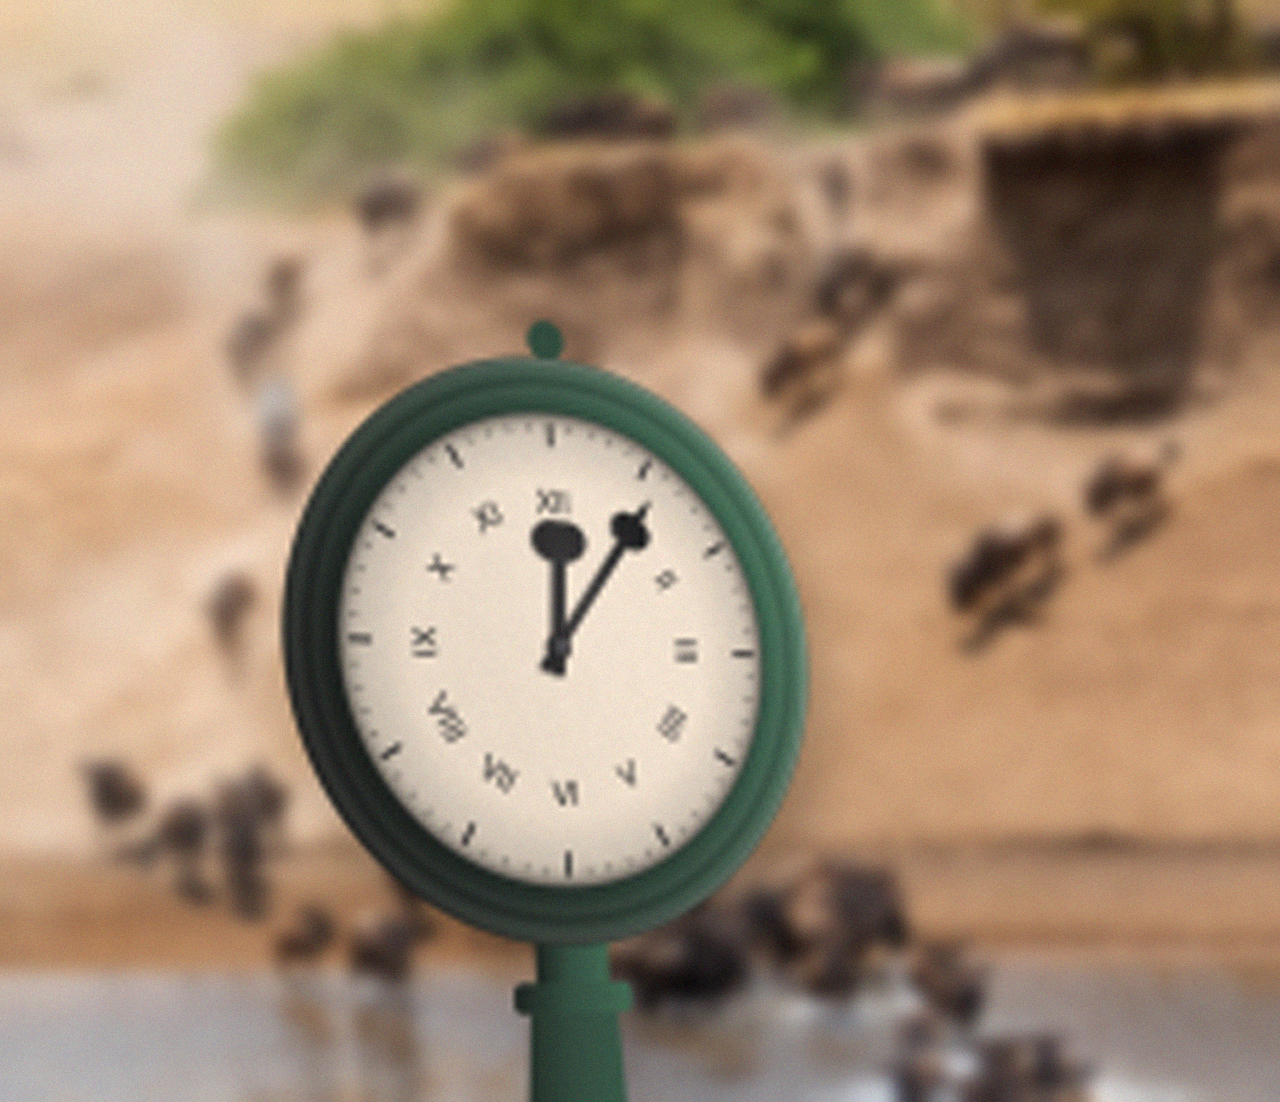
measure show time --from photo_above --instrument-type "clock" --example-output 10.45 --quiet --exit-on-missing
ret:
12.06
